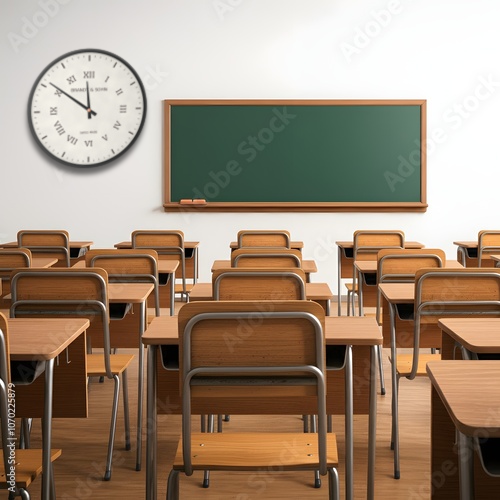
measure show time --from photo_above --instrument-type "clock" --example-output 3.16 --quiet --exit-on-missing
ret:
11.51
